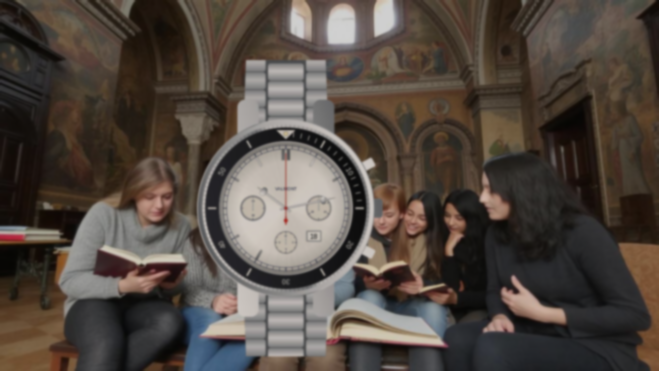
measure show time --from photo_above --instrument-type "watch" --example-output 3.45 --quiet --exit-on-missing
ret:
10.13
